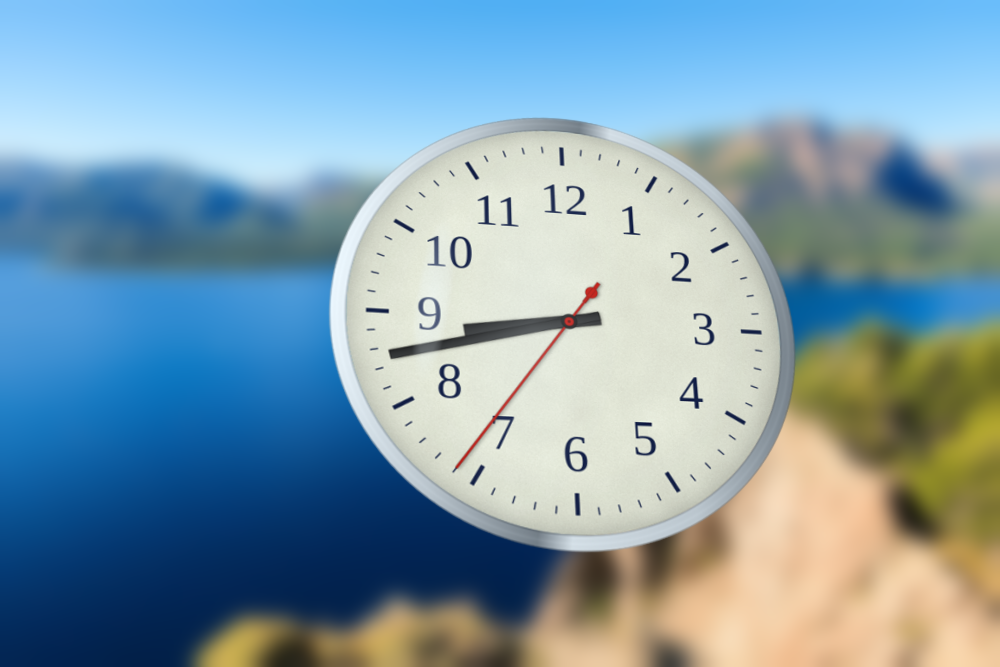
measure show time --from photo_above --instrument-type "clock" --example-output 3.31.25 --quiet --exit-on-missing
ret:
8.42.36
